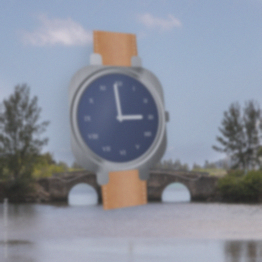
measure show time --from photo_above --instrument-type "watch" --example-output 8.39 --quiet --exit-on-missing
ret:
2.59
